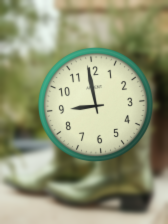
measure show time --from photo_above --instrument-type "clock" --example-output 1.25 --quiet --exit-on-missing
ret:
8.59
